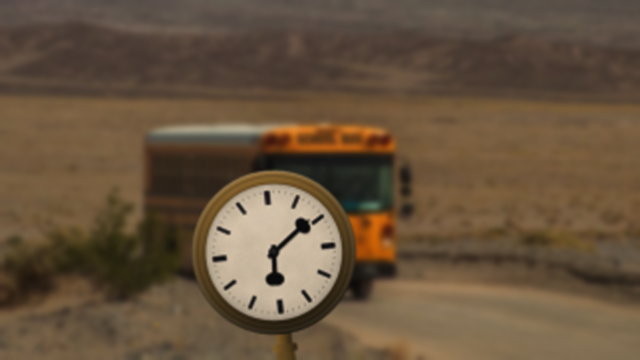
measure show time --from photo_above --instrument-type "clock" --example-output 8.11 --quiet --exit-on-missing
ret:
6.09
